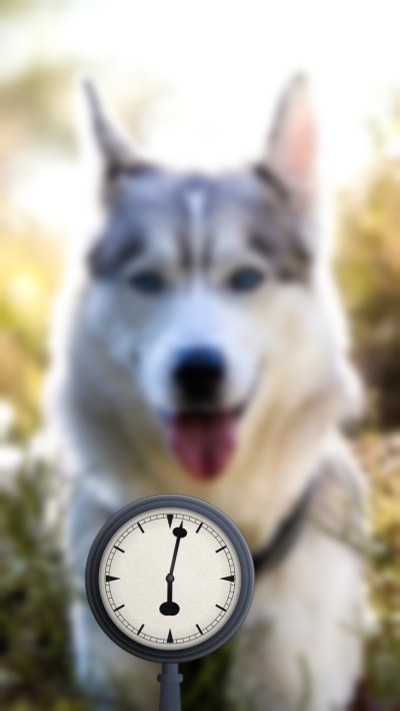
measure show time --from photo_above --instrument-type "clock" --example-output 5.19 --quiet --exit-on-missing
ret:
6.02
